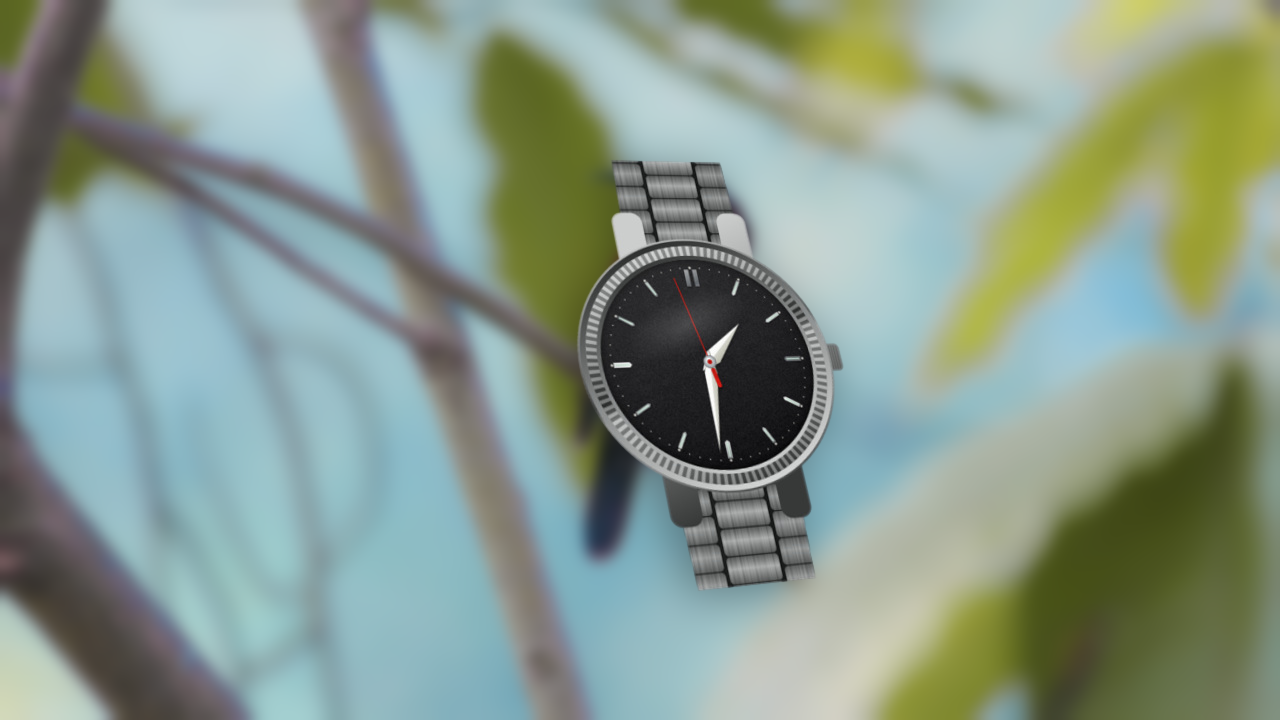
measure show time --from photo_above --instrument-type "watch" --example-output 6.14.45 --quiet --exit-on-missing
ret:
1.30.58
